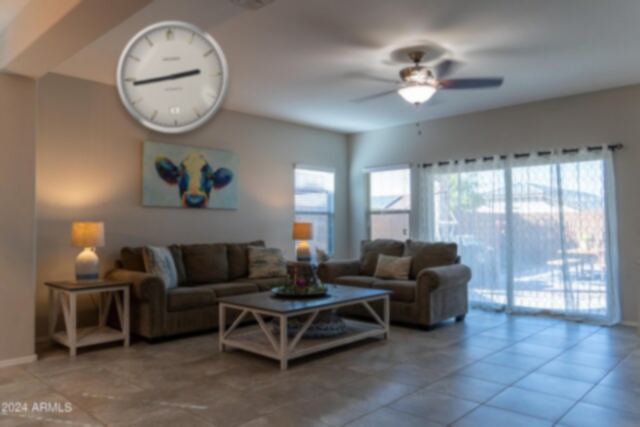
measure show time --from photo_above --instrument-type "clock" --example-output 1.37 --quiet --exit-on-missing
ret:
2.44
